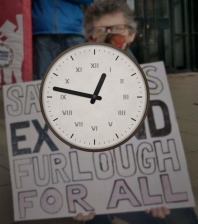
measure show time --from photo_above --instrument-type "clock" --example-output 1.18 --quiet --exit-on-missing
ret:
12.47
